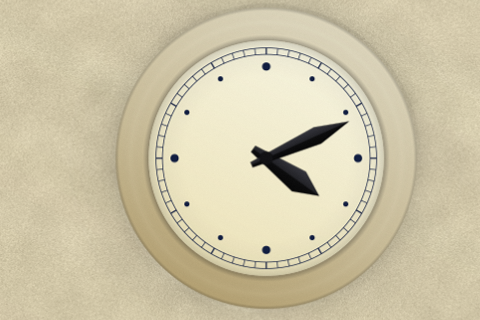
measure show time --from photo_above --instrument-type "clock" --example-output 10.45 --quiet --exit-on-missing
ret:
4.11
